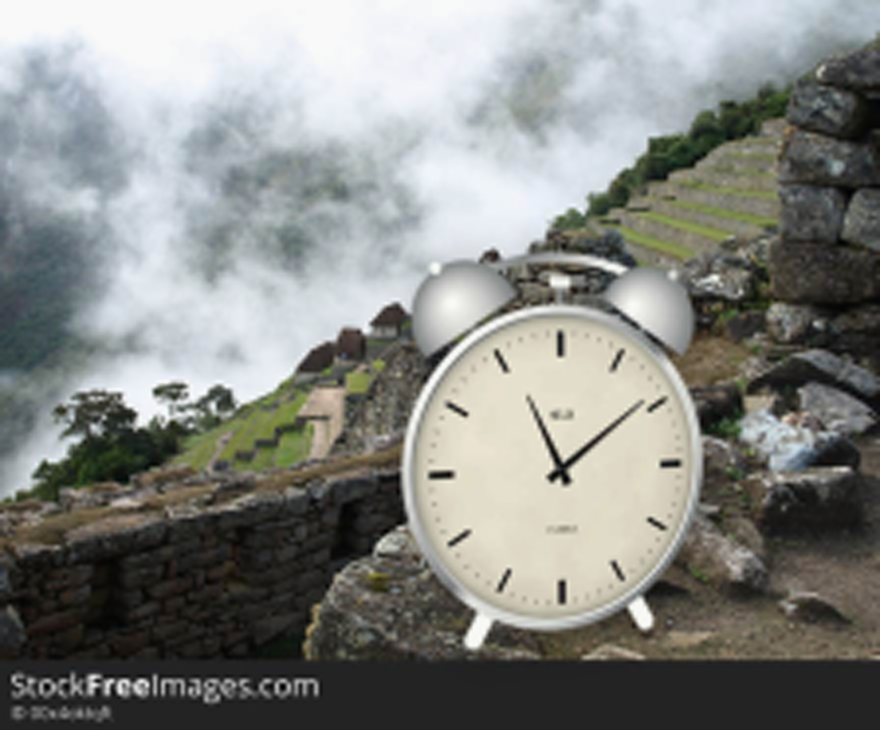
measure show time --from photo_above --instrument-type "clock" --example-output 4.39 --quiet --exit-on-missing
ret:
11.09
